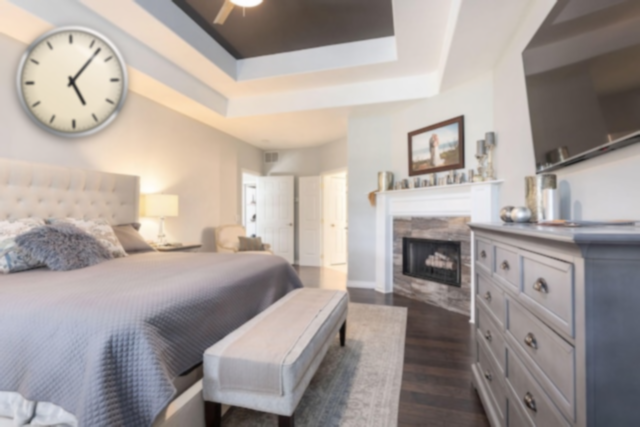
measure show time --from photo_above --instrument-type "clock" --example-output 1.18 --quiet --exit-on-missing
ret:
5.07
